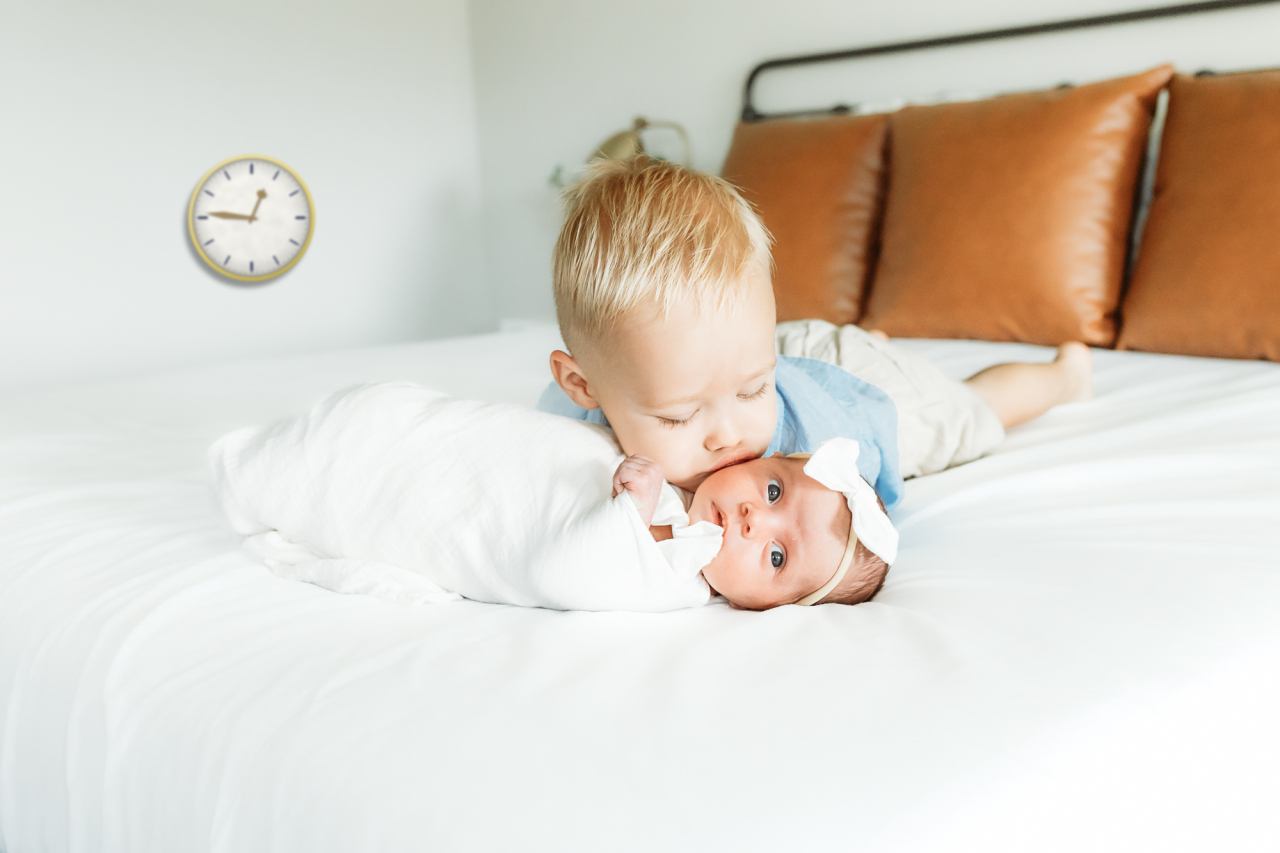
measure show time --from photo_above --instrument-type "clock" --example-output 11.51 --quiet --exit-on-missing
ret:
12.46
